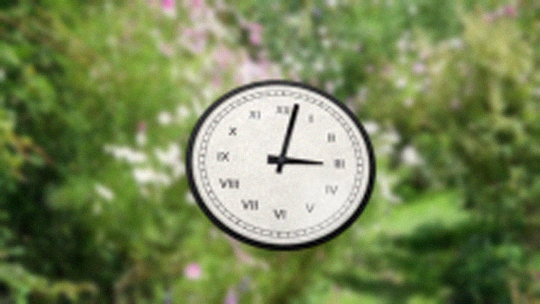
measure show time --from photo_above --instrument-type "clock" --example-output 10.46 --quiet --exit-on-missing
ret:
3.02
